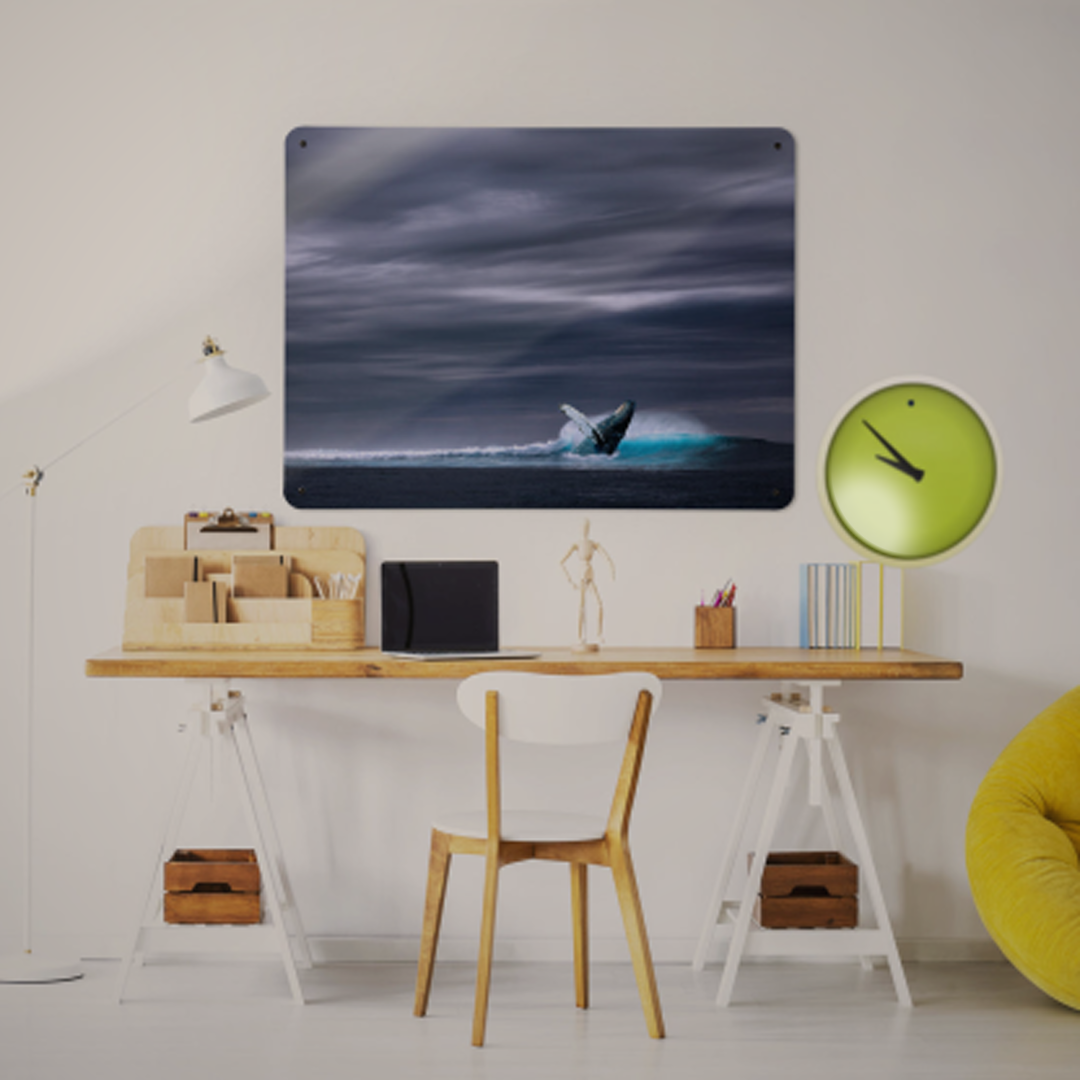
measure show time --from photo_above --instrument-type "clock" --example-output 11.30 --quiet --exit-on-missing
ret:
9.53
